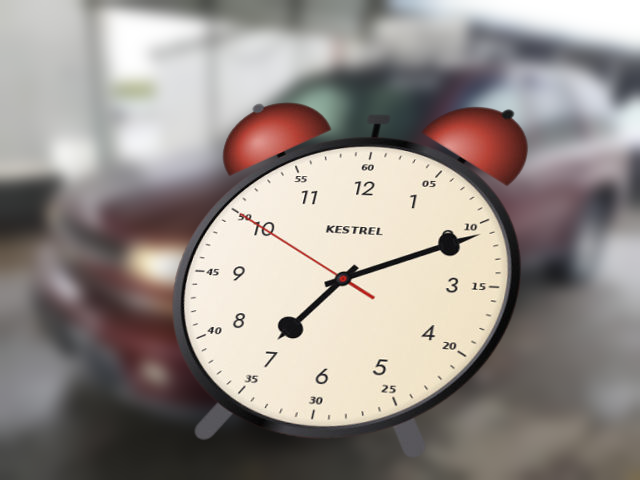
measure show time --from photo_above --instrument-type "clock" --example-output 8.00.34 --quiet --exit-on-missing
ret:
7.10.50
